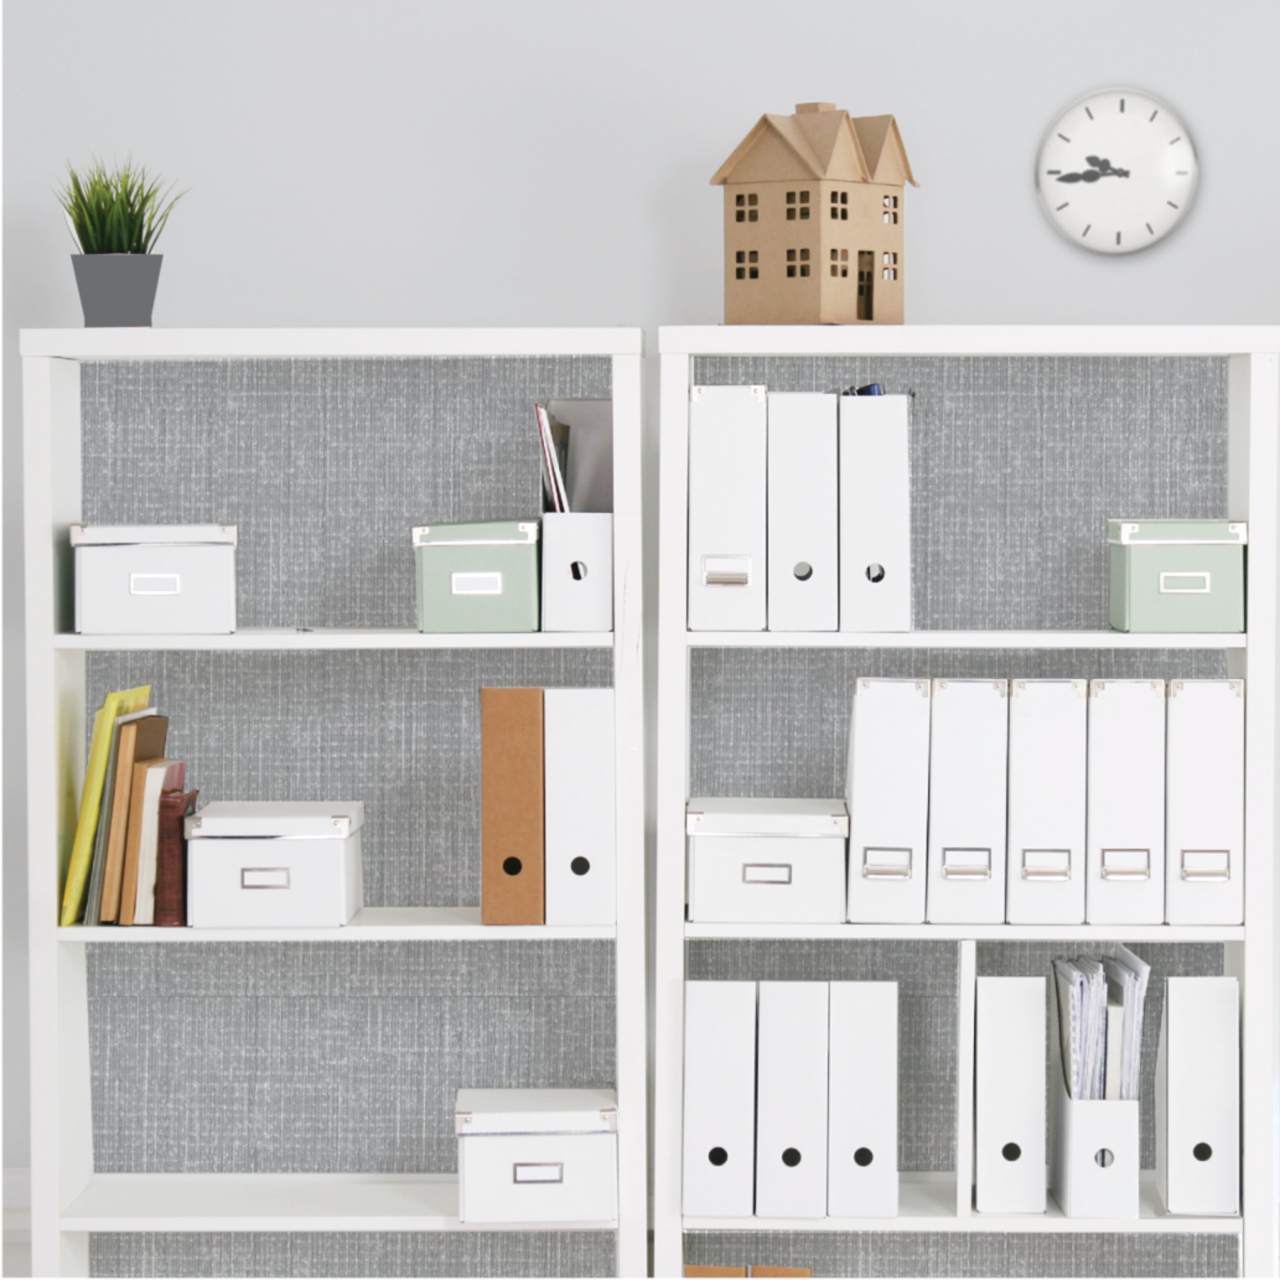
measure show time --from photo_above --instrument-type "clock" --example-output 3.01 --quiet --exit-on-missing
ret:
9.44
